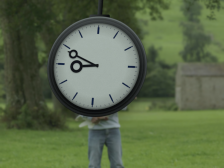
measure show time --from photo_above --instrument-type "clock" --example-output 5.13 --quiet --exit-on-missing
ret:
8.49
